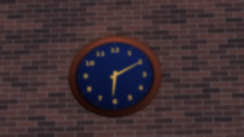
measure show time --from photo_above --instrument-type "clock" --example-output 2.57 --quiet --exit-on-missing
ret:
6.10
